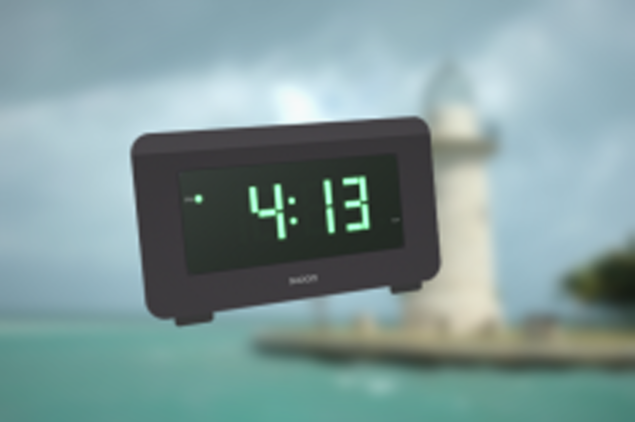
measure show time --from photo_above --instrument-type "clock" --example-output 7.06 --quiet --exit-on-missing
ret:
4.13
